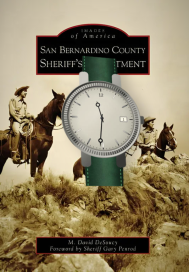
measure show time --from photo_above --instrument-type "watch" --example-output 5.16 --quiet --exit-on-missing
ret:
11.31
